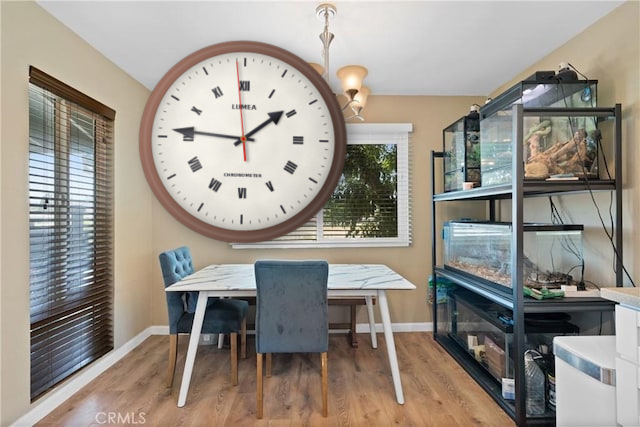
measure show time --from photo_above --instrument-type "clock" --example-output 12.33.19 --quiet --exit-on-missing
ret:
1.45.59
